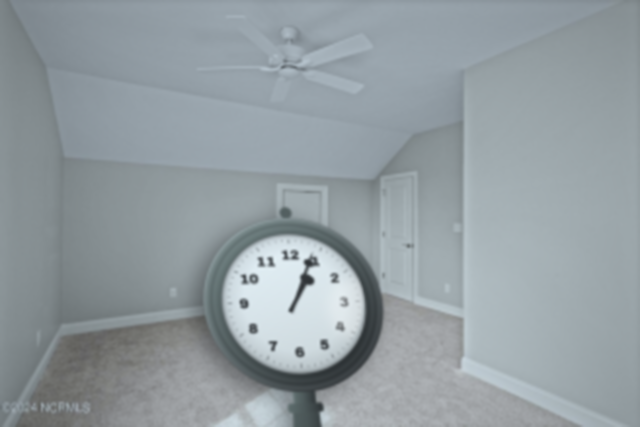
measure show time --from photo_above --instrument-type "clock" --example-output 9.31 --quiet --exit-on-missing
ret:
1.04
